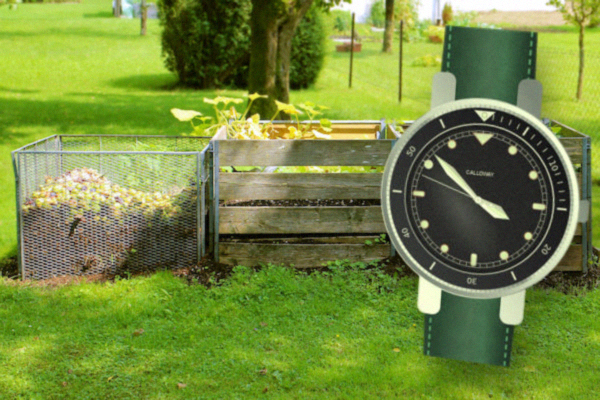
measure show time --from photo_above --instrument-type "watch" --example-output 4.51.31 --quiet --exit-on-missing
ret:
3.51.48
